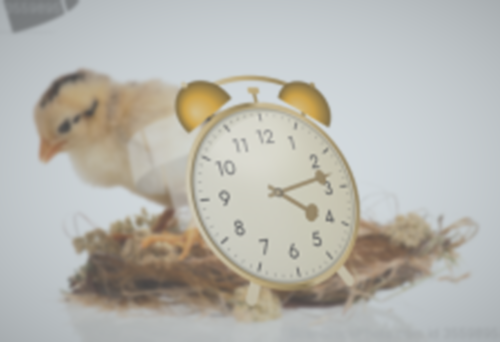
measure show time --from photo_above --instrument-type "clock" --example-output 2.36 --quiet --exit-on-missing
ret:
4.13
